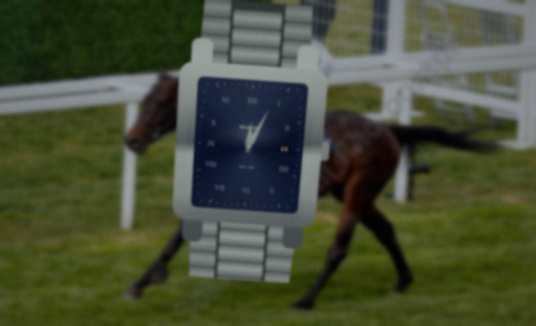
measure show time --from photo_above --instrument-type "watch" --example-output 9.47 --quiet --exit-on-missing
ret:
12.04
